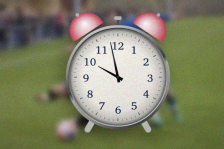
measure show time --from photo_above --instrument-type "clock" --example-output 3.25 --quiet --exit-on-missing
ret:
9.58
